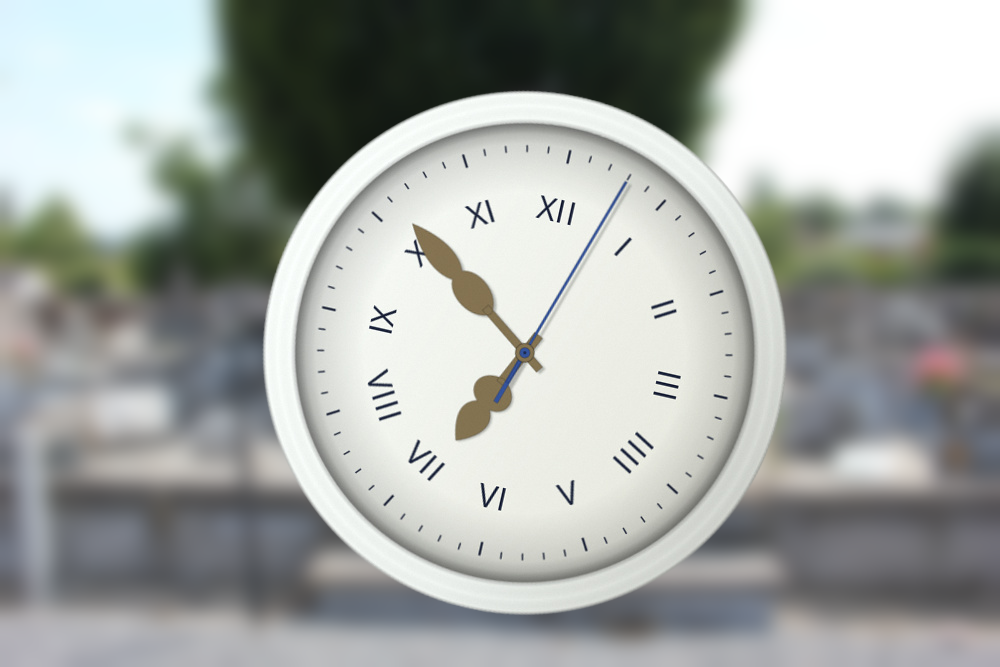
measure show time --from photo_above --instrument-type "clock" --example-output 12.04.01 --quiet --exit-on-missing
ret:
6.51.03
